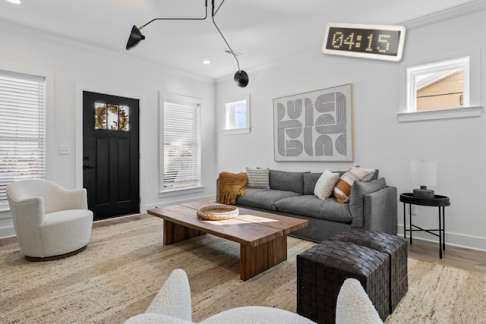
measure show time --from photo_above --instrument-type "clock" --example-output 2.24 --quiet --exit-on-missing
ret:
4.15
